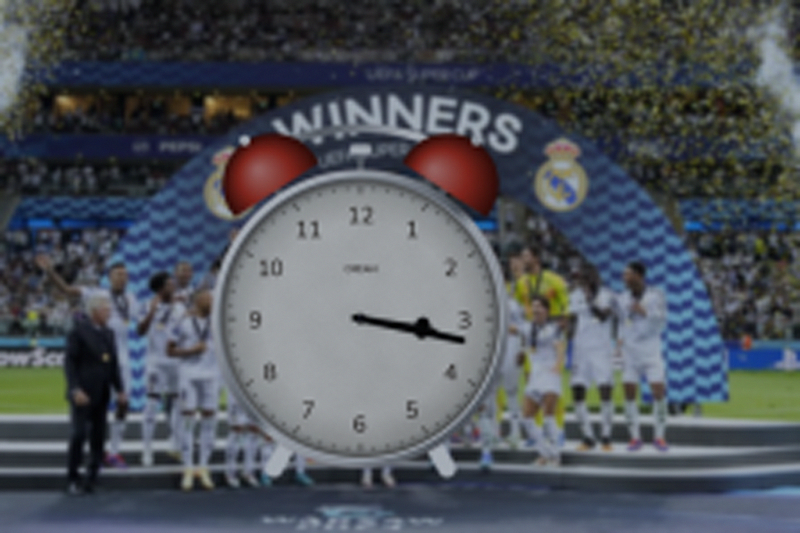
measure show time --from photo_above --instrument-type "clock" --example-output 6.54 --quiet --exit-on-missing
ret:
3.17
